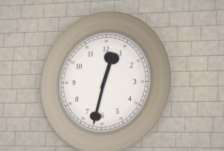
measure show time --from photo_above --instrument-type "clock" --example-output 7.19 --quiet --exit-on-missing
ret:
12.32
